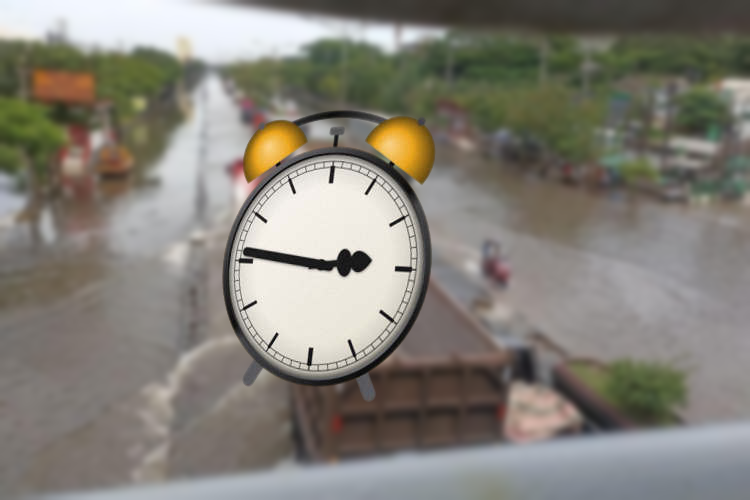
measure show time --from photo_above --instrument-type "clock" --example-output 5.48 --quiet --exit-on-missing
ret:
2.46
